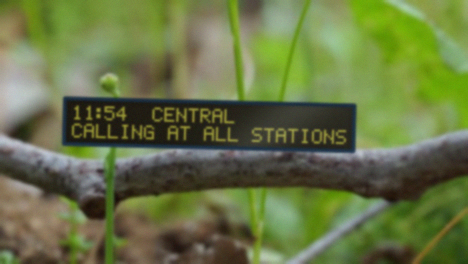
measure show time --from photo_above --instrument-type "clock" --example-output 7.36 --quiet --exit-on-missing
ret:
11.54
